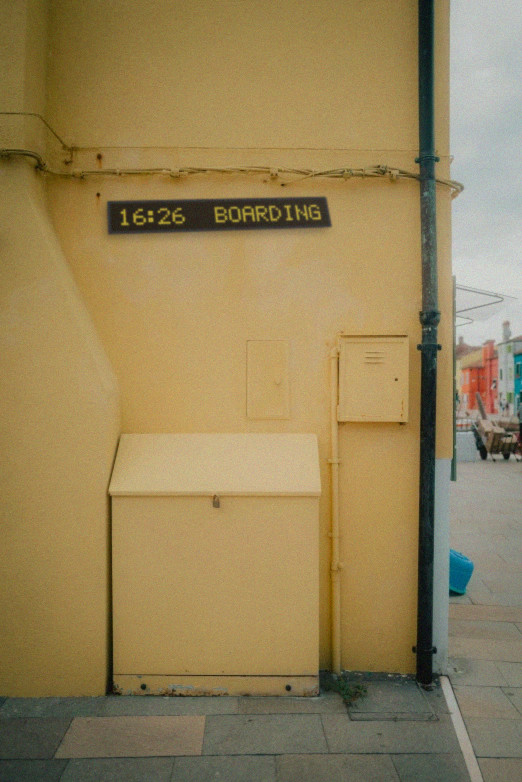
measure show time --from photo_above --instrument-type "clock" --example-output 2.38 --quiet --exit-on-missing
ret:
16.26
